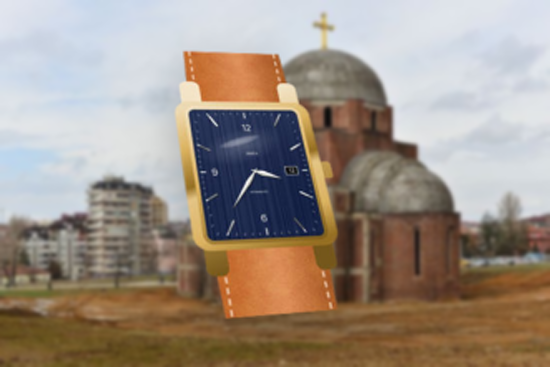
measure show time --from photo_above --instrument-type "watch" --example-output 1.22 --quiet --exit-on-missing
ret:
3.36
